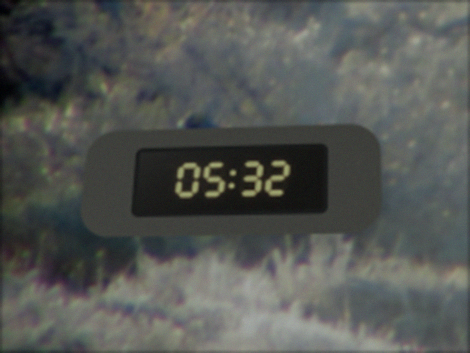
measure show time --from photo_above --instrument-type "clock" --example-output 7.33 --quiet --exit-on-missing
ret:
5.32
